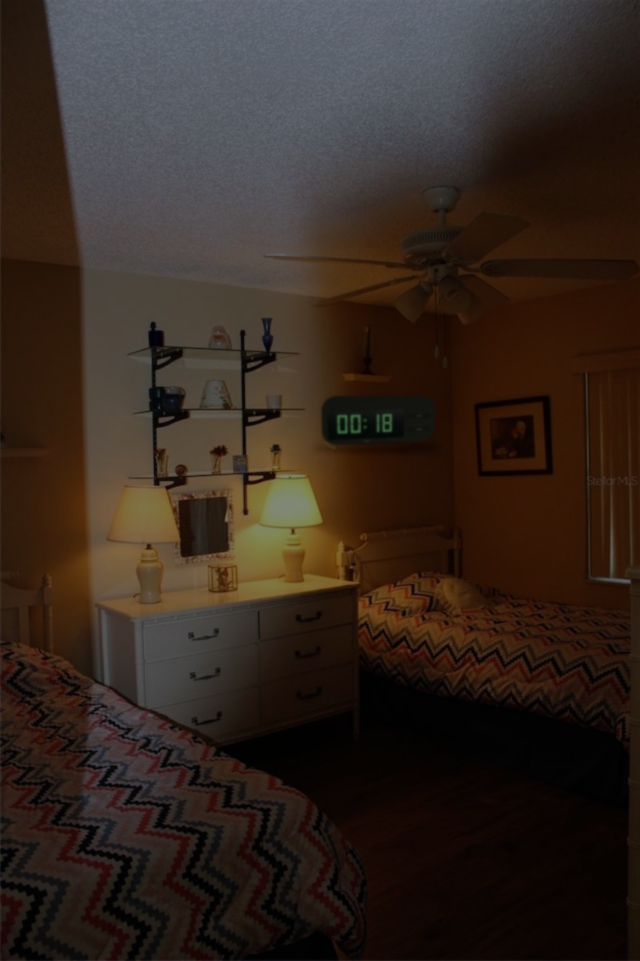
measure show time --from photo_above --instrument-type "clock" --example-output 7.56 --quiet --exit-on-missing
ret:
0.18
